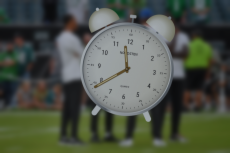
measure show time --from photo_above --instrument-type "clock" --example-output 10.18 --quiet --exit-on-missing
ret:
11.39
